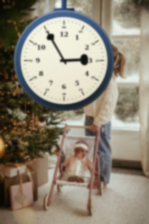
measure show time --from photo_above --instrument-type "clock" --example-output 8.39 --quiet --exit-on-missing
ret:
2.55
